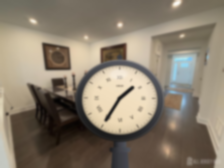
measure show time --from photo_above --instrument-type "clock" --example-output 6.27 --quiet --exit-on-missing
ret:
1.35
